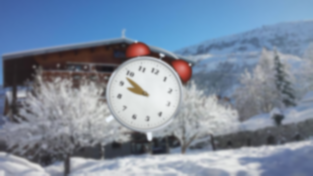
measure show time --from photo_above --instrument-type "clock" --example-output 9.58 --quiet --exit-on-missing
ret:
8.48
